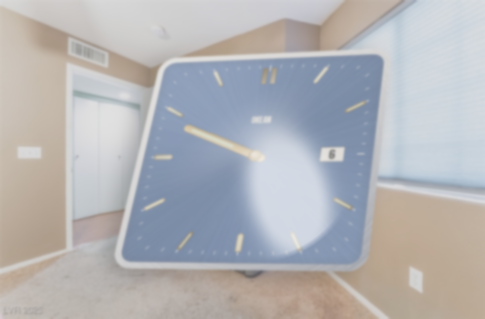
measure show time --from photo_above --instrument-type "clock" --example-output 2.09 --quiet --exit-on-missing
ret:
9.49
